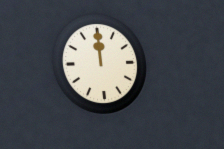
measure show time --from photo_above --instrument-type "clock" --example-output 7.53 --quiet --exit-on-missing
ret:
12.00
